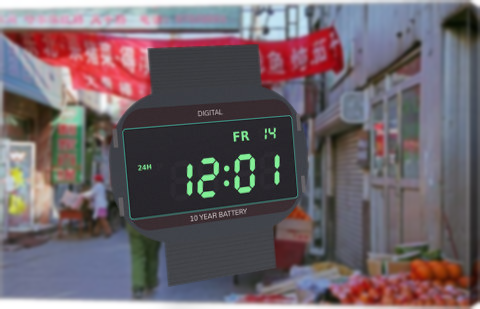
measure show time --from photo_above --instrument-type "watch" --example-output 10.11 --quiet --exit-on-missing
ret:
12.01
